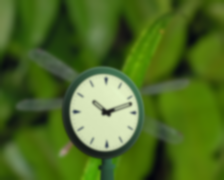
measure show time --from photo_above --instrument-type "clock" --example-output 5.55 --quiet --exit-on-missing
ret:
10.12
